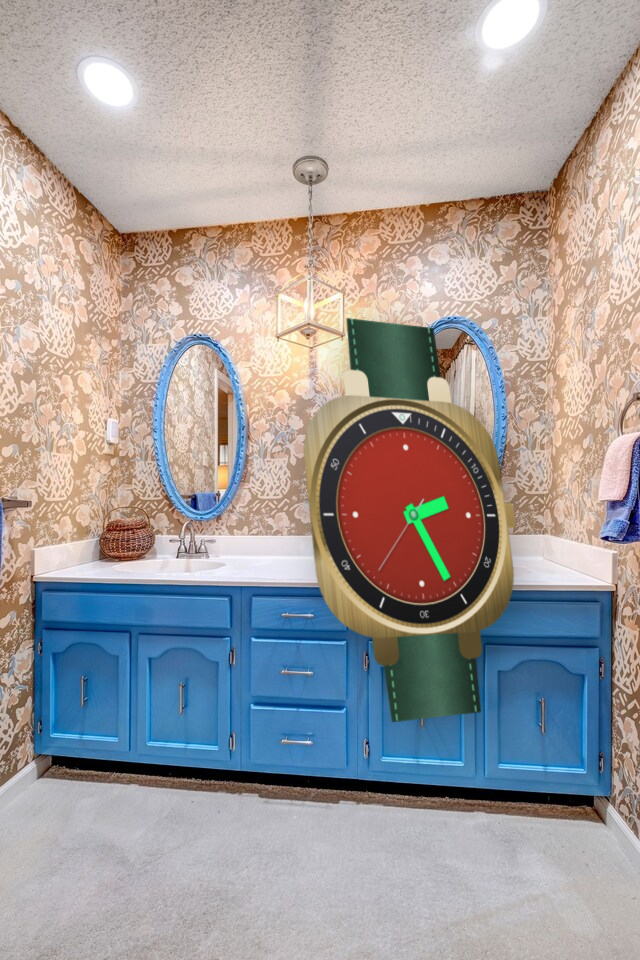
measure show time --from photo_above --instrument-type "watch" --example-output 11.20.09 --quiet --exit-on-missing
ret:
2.25.37
